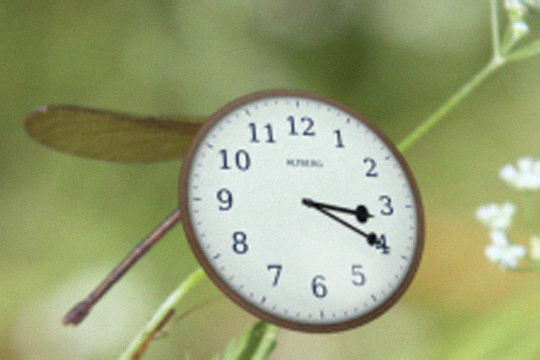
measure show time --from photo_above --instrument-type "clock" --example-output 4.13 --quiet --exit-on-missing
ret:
3.20
